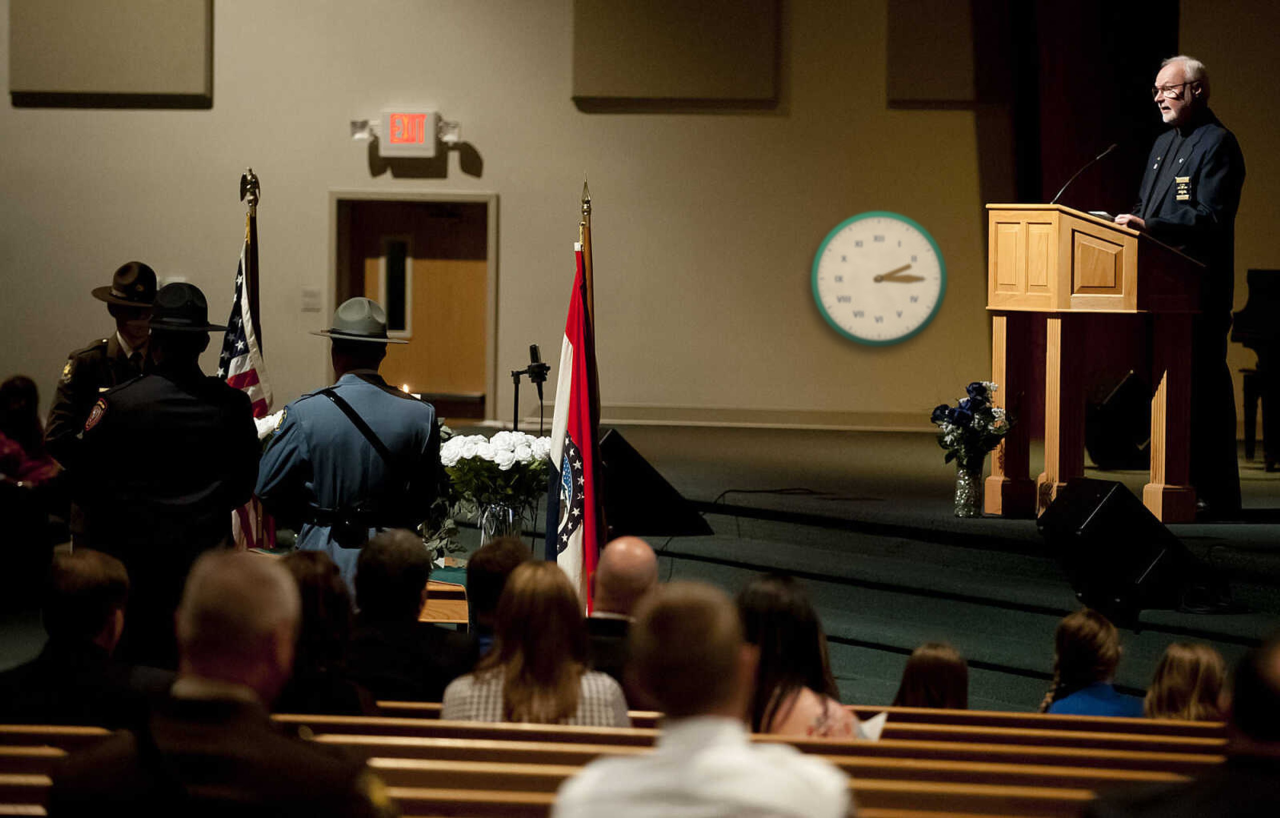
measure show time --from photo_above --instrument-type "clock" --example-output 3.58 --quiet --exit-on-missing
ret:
2.15
